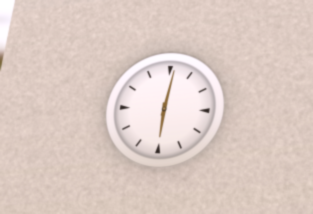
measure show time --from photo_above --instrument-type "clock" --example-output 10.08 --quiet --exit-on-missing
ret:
6.01
